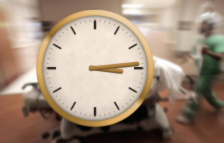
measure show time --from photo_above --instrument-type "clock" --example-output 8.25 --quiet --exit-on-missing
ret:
3.14
